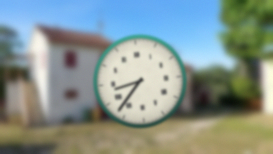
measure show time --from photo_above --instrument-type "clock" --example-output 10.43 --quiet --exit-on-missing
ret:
8.37
